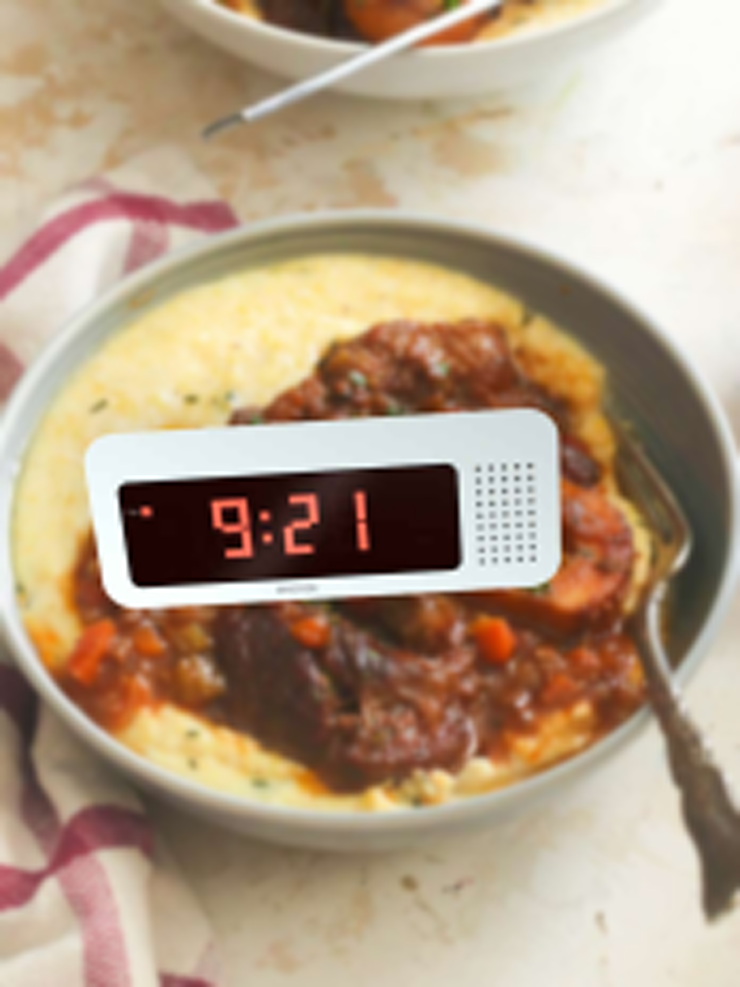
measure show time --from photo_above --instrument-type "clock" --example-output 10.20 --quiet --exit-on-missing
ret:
9.21
